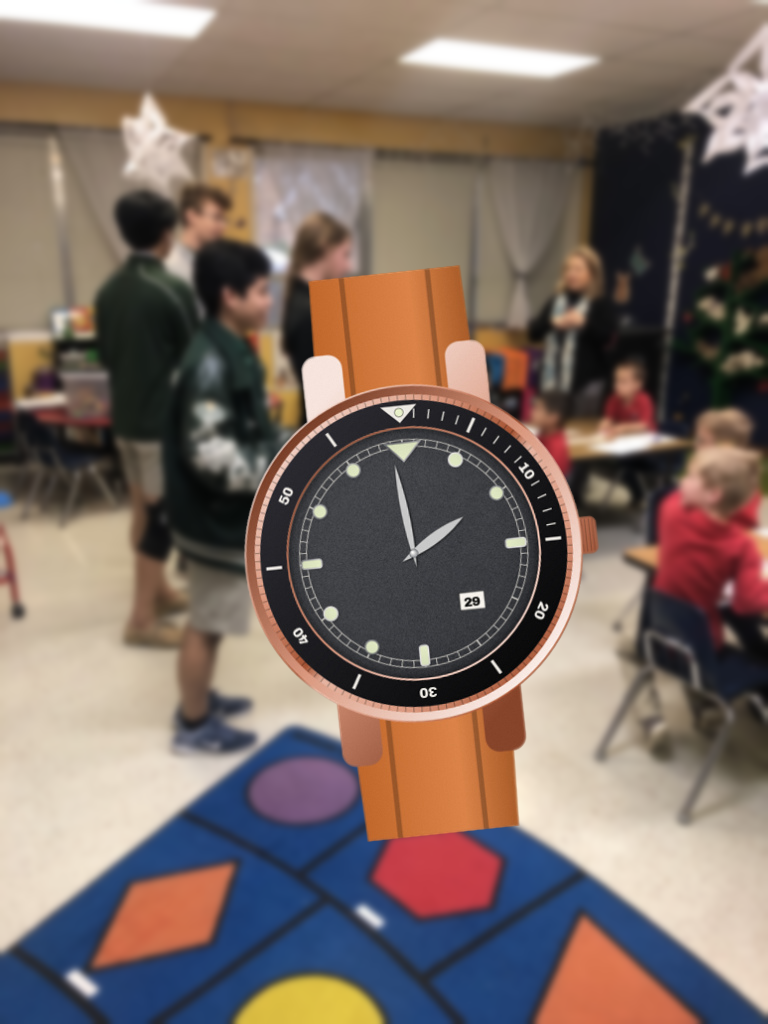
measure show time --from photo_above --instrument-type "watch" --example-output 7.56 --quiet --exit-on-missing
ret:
1.59
